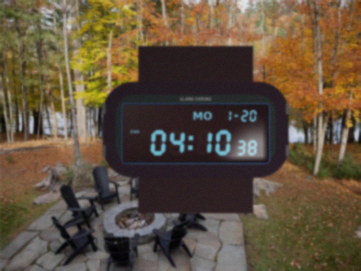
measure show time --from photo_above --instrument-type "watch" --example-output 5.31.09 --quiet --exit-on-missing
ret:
4.10.38
